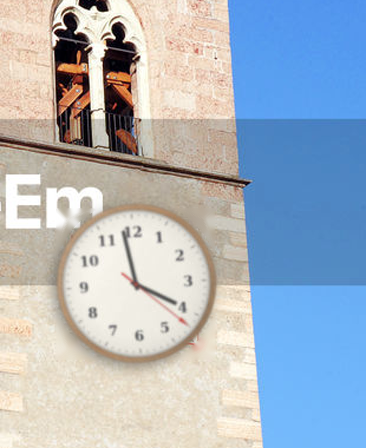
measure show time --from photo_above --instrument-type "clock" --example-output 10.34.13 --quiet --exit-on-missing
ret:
3.58.22
